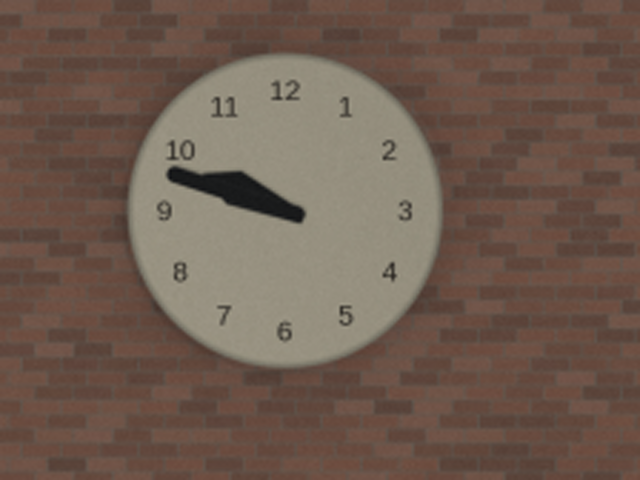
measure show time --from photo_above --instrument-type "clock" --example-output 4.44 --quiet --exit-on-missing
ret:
9.48
